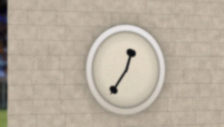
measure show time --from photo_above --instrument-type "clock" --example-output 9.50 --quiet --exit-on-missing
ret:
12.36
